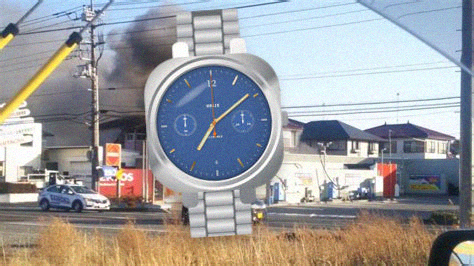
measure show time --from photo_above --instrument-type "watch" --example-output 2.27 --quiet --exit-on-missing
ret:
7.09
